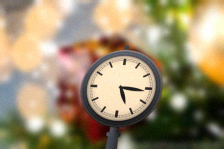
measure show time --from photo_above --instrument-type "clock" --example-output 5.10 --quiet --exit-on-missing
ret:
5.16
